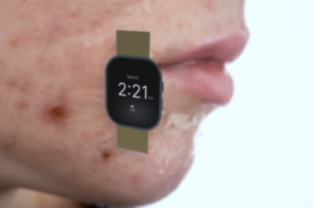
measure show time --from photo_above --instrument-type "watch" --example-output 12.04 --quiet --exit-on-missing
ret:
2.21
